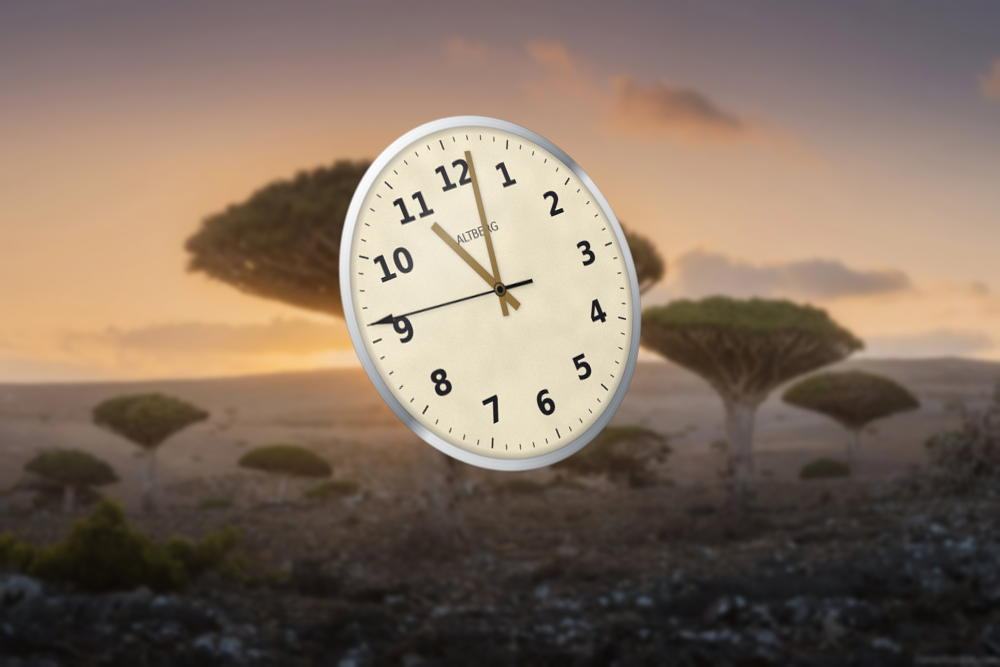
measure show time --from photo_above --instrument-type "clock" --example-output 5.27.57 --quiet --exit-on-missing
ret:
11.01.46
